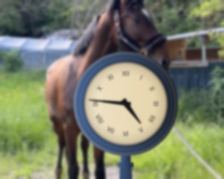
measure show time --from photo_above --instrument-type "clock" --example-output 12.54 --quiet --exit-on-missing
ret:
4.46
